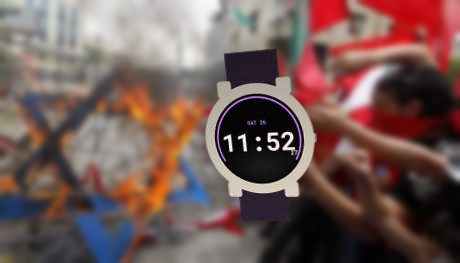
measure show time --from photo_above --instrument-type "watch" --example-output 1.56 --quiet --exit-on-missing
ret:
11.52
